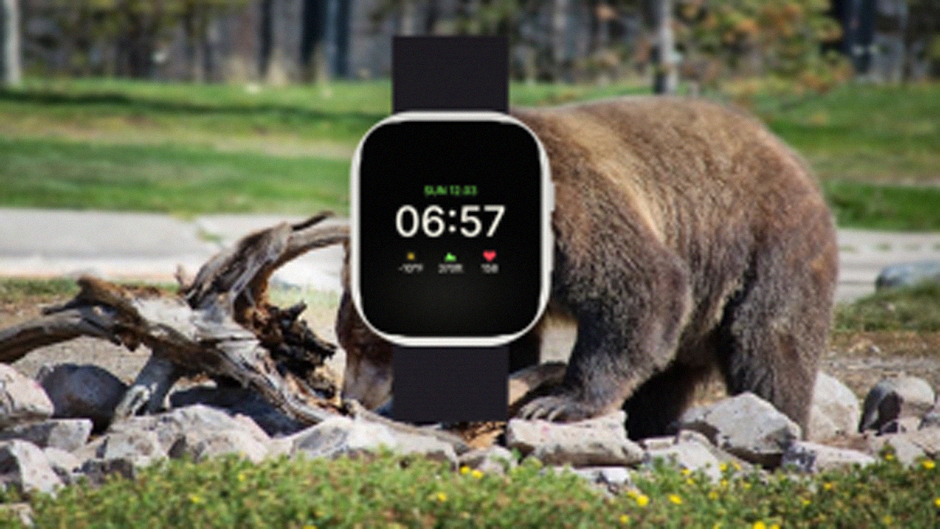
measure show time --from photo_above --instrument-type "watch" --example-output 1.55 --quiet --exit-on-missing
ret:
6.57
